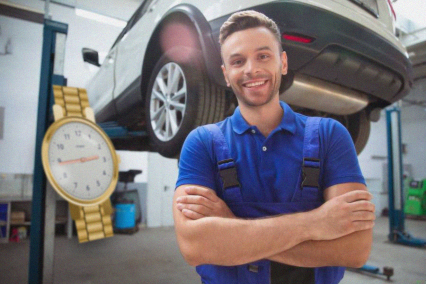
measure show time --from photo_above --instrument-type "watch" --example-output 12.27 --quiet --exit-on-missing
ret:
2.44
